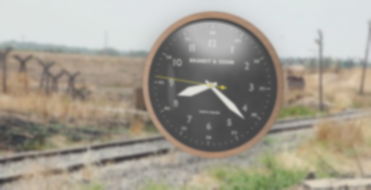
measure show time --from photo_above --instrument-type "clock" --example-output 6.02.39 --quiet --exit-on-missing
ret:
8.21.46
